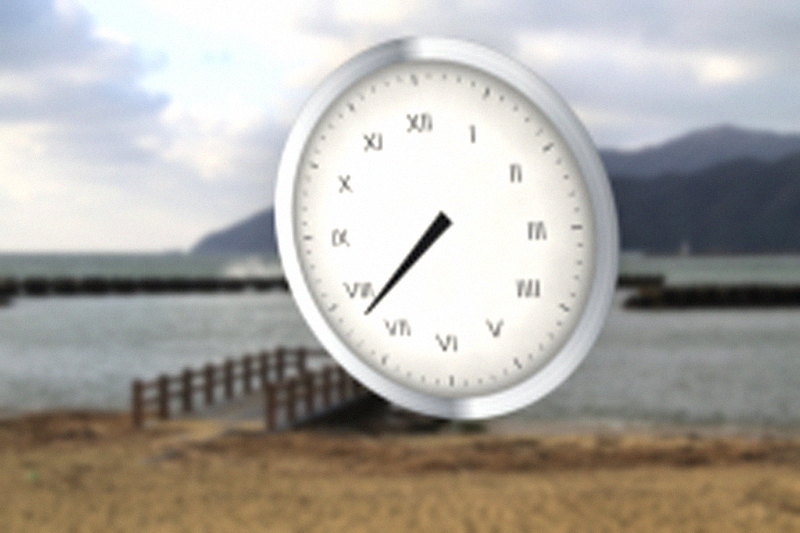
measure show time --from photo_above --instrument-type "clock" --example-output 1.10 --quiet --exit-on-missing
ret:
7.38
